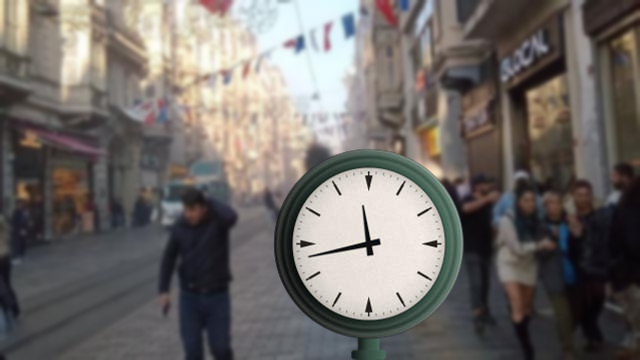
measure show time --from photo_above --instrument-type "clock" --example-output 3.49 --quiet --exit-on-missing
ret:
11.43
